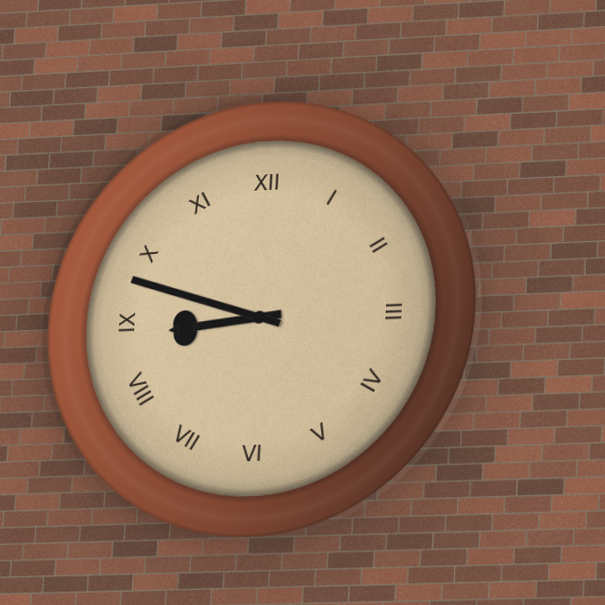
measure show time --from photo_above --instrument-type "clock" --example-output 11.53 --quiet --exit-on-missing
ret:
8.48
